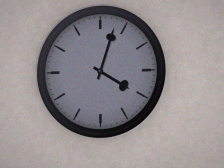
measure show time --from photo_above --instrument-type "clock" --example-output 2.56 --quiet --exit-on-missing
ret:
4.03
